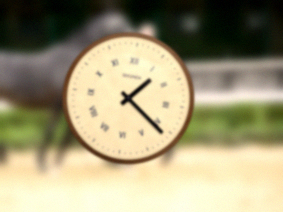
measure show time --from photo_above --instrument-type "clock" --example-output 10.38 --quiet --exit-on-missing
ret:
1.21
